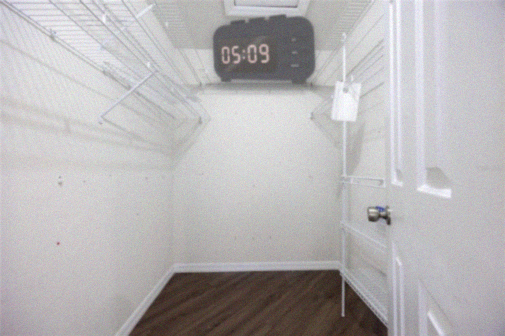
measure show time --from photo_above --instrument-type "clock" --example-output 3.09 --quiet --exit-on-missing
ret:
5.09
